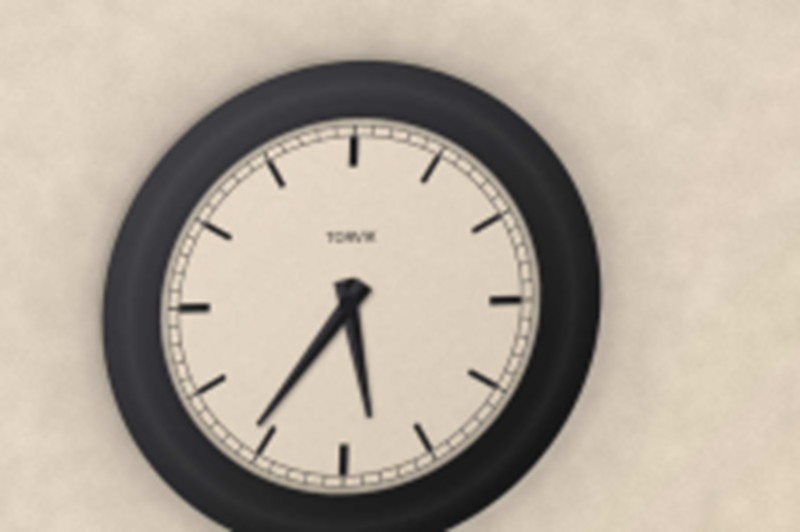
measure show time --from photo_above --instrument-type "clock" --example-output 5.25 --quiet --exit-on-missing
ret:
5.36
